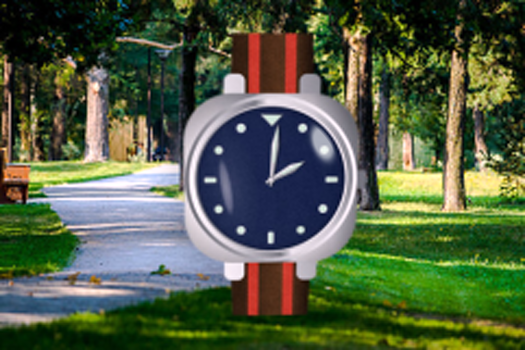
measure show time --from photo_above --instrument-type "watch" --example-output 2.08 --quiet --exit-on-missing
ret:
2.01
